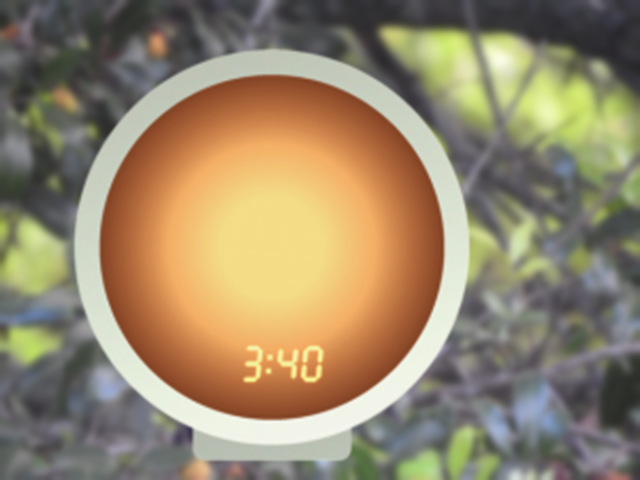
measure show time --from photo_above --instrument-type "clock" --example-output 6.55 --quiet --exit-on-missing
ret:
3.40
